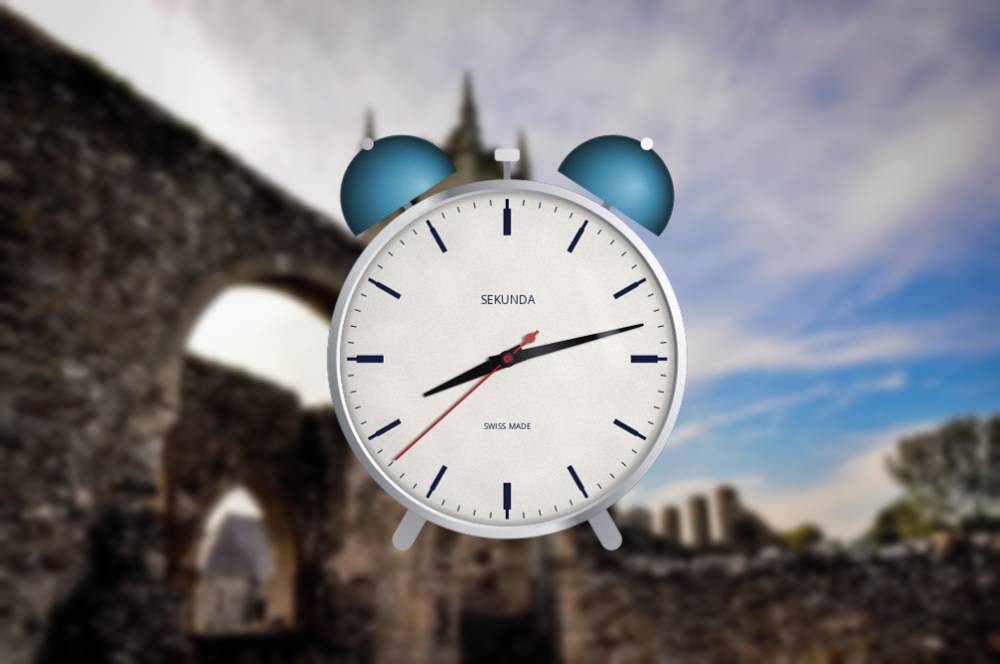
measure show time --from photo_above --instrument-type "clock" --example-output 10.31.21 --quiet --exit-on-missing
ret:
8.12.38
